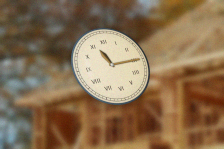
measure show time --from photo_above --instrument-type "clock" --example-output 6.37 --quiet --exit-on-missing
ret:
11.15
